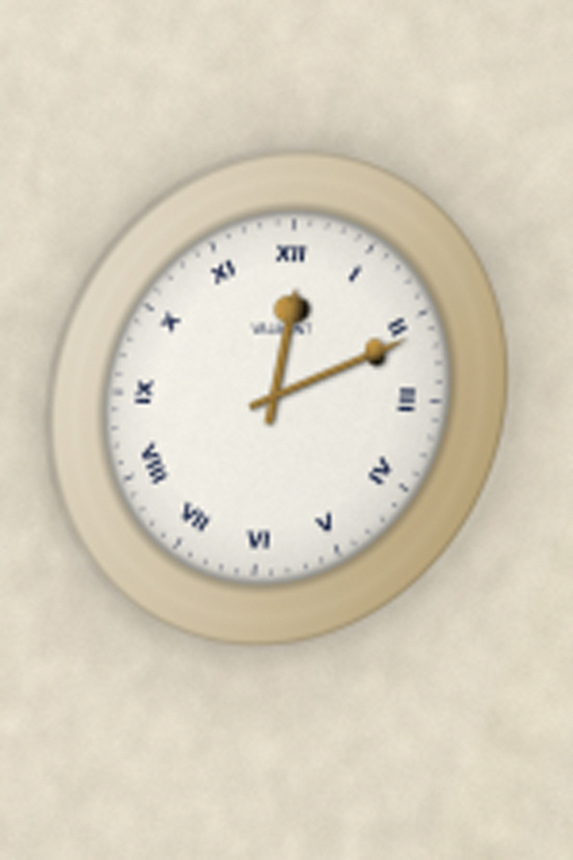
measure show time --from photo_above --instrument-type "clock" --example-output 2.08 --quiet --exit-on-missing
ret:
12.11
